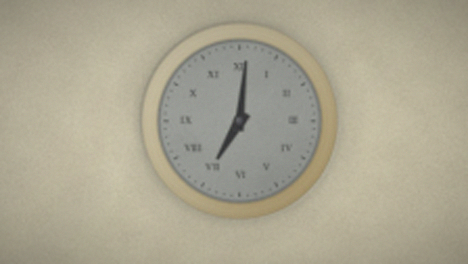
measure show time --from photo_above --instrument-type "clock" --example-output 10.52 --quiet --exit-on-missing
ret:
7.01
